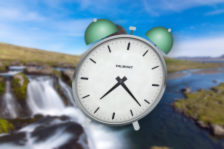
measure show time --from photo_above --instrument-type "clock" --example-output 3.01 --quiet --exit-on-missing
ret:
7.22
